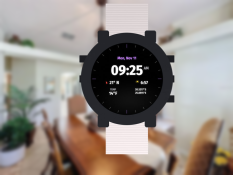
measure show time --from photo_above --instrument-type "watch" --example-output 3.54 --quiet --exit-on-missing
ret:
9.25
